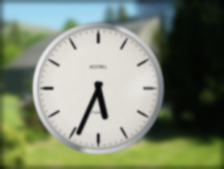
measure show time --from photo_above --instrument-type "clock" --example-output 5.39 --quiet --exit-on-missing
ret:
5.34
